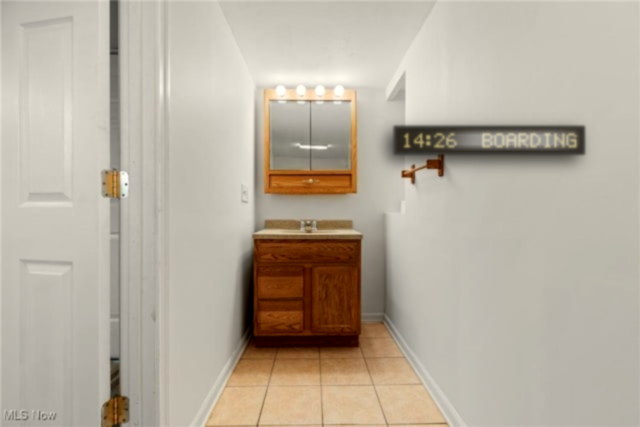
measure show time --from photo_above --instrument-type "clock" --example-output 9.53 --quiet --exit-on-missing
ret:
14.26
